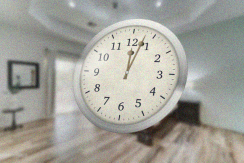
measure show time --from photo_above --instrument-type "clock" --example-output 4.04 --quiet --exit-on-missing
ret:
12.03
